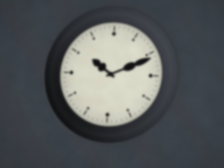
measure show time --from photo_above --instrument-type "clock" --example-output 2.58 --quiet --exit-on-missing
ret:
10.11
